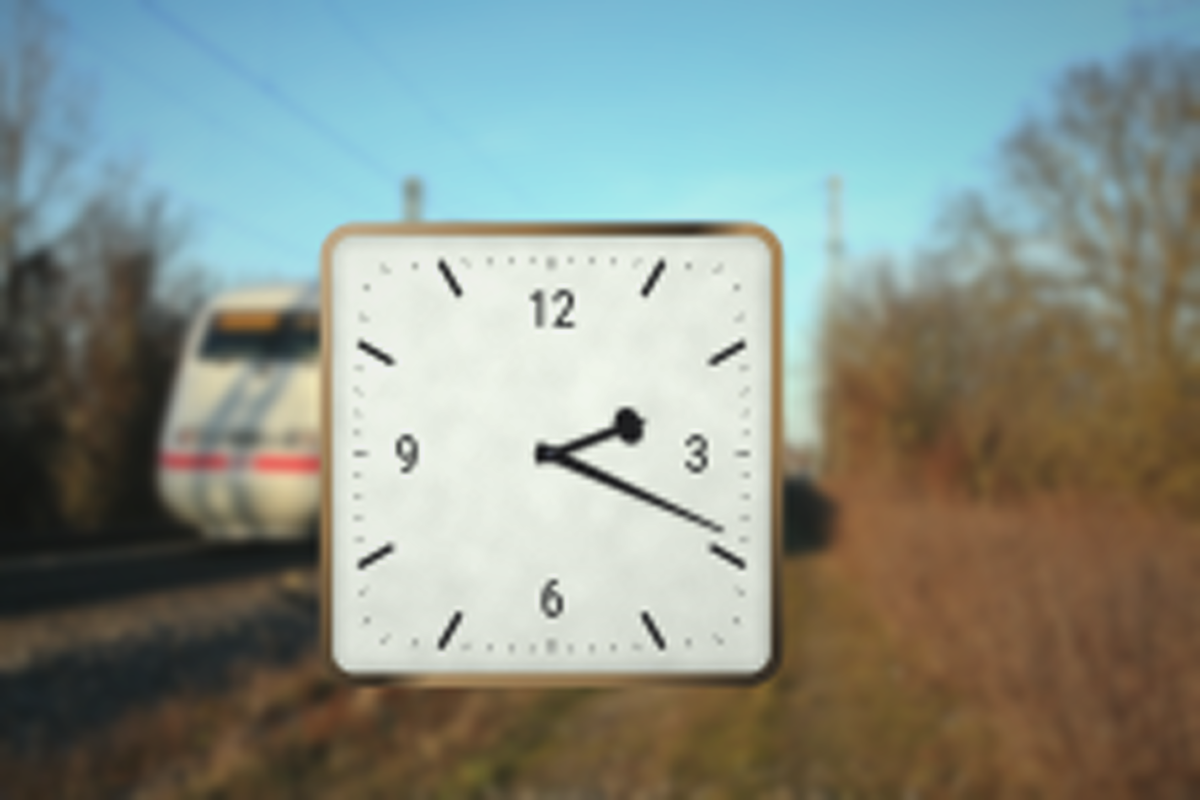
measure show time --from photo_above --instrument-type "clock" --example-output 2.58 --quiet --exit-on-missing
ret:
2.19
